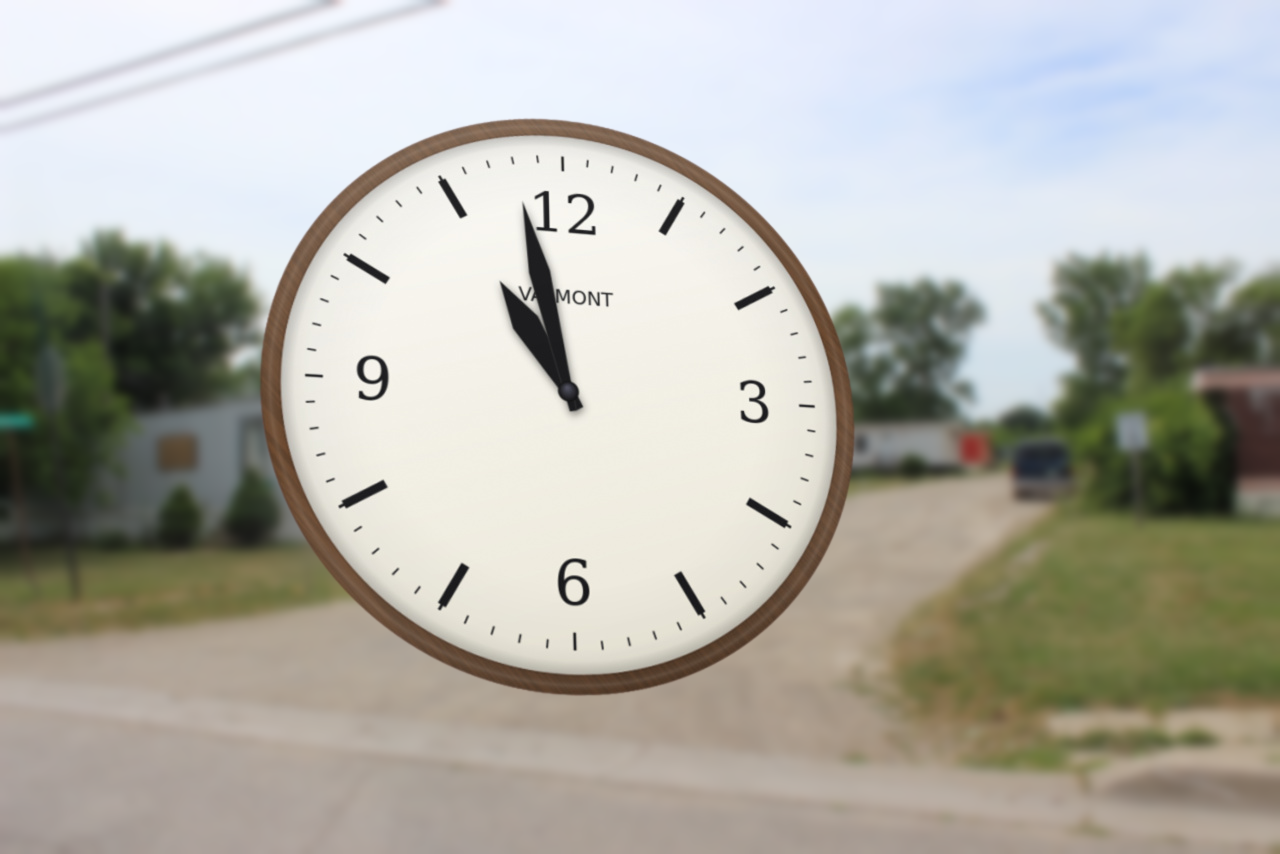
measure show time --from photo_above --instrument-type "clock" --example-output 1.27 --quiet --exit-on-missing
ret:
10.58
